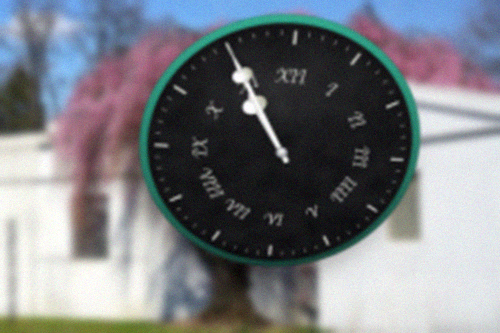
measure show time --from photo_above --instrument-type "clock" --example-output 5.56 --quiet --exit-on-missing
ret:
10.55
